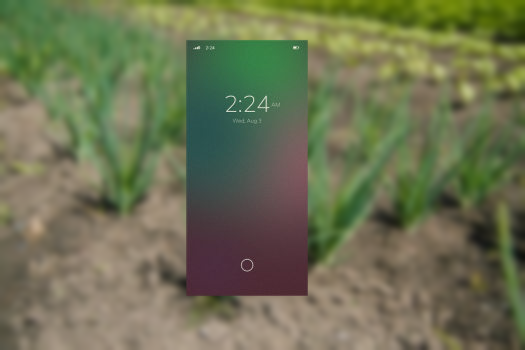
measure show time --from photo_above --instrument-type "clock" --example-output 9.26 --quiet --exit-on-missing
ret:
2.24
